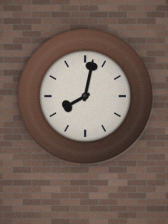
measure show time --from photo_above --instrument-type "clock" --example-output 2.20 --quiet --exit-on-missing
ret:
8.02
